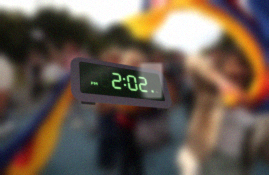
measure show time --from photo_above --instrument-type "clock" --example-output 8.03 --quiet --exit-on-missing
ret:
2.02
